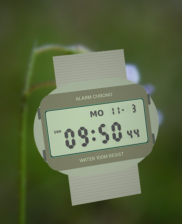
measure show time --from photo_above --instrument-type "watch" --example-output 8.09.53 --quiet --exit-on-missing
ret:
9.50.44
